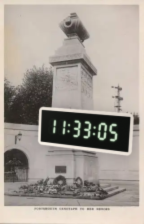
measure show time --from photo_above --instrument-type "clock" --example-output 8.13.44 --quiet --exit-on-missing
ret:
11.33.05
